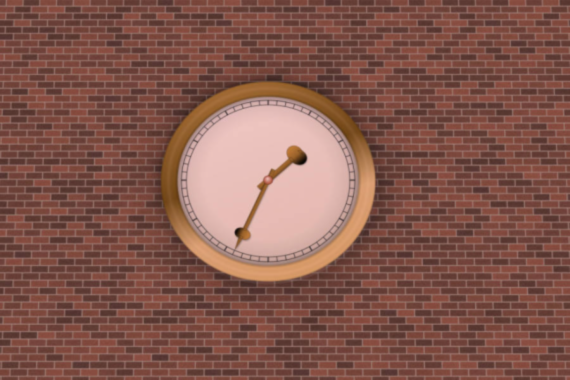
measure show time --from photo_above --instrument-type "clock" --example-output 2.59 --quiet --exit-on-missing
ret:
1.34
